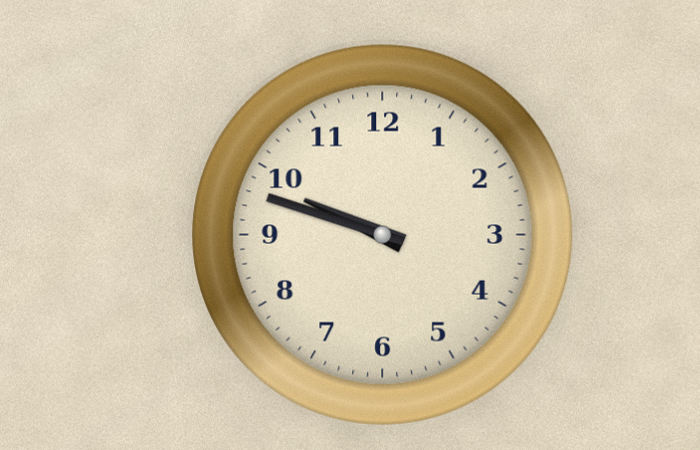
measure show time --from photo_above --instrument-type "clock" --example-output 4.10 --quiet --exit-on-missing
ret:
9.48
